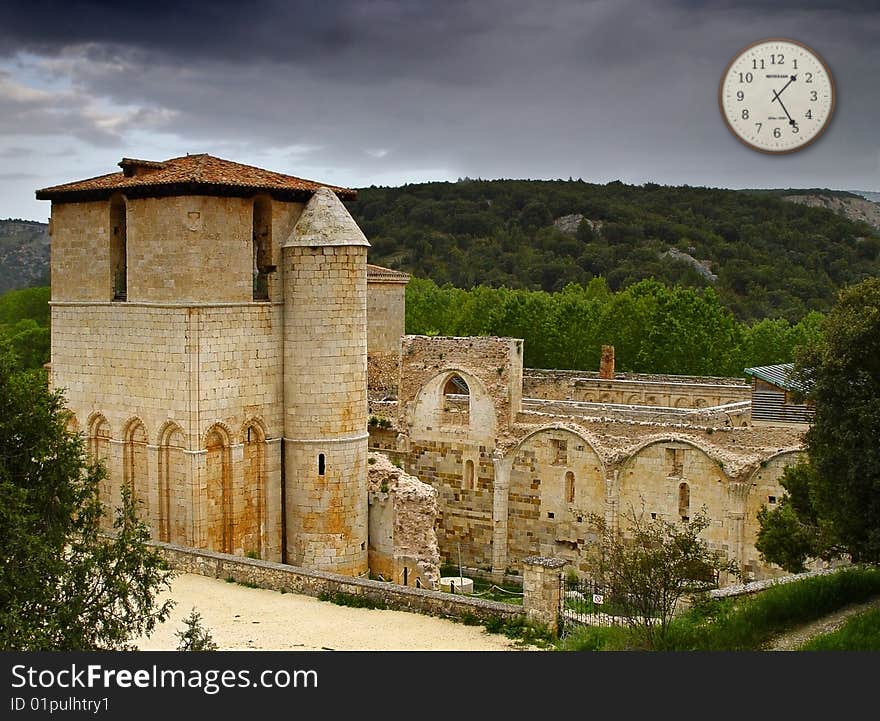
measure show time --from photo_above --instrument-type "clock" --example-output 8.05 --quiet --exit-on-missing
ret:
1.25
